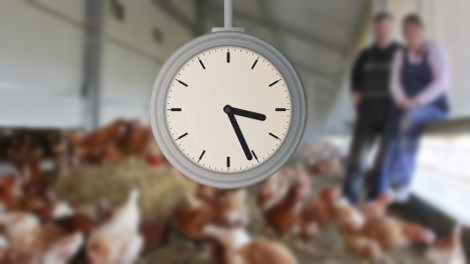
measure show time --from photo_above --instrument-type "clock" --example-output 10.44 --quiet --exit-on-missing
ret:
3.26
